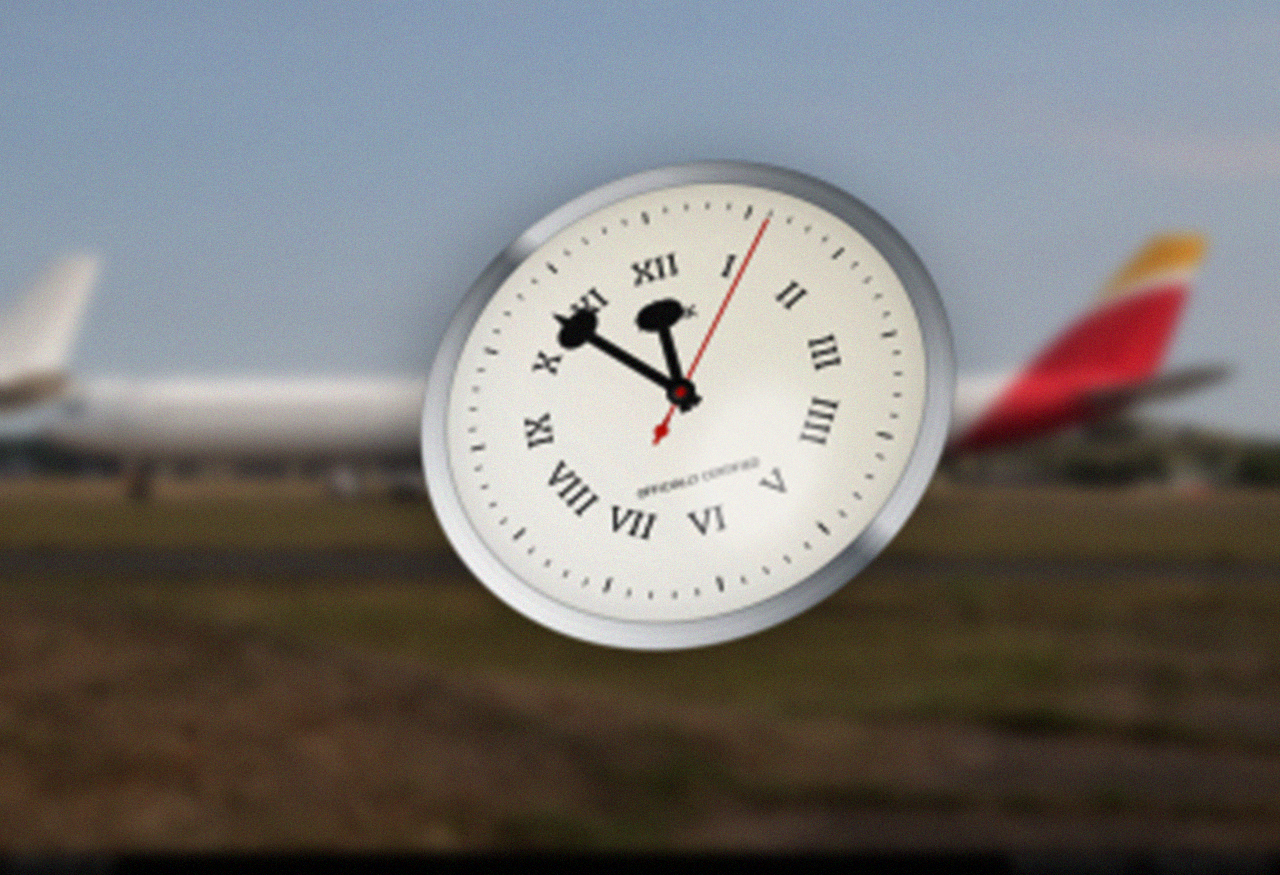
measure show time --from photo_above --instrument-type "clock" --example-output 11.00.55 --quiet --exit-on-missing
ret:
11.53.06
